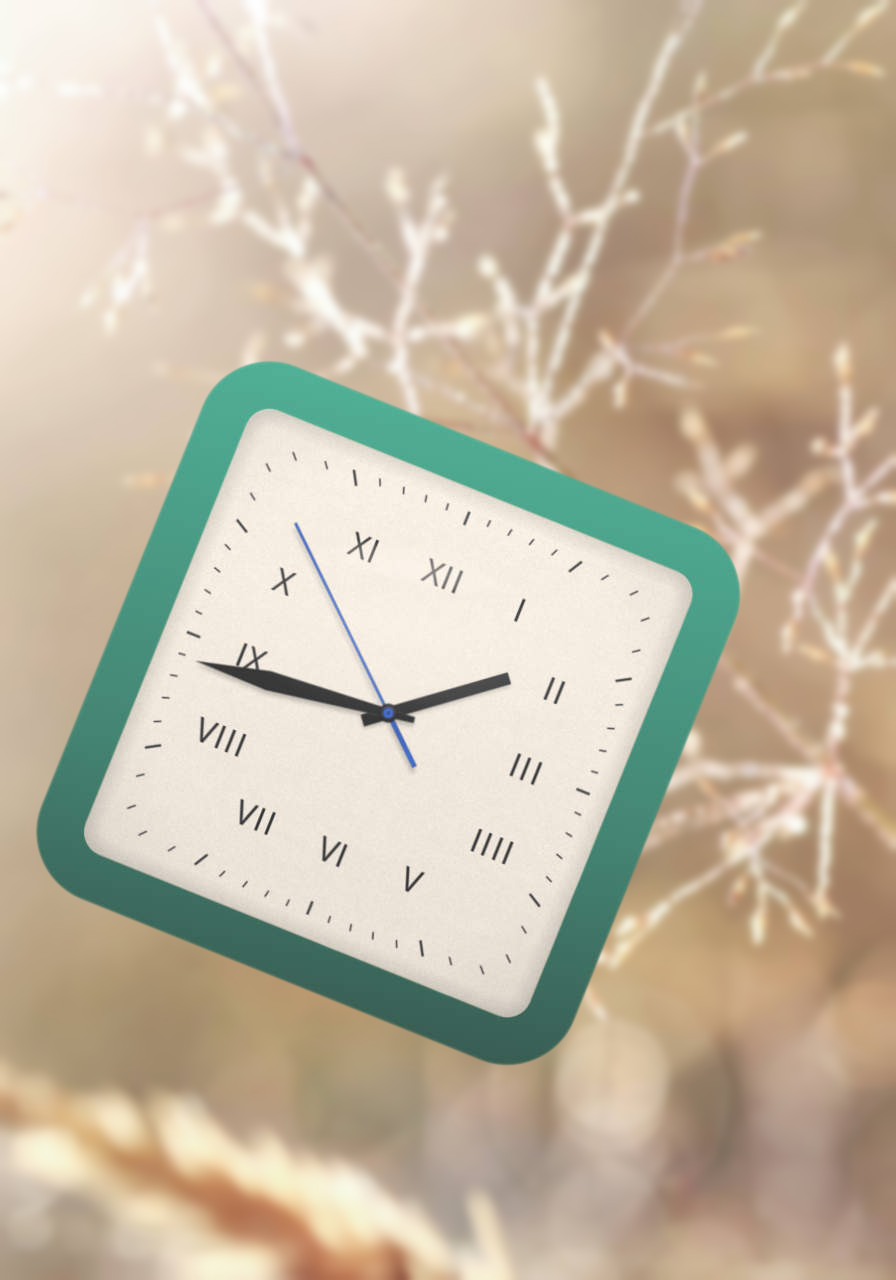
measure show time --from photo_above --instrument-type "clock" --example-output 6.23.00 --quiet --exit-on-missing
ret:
1.43.52
